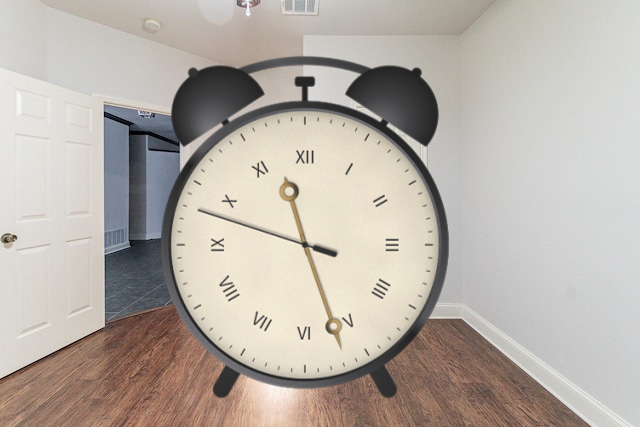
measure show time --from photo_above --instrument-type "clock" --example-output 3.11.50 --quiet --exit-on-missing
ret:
11.26.48
